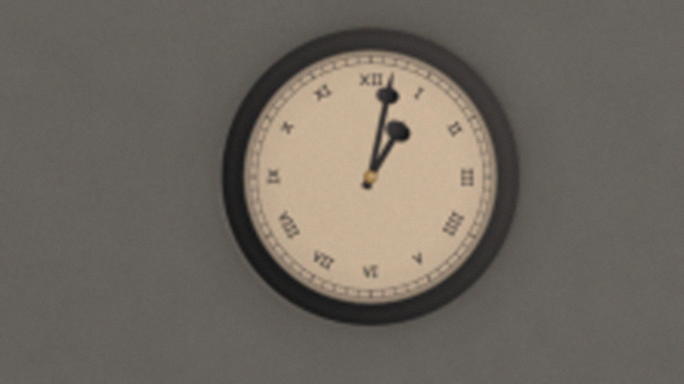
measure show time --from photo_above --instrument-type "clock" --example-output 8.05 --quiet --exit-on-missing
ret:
1.02
